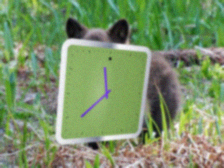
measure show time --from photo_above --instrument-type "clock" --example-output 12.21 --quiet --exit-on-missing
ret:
11.38
